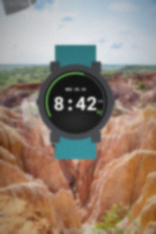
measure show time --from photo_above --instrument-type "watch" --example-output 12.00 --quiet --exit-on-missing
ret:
8.42
